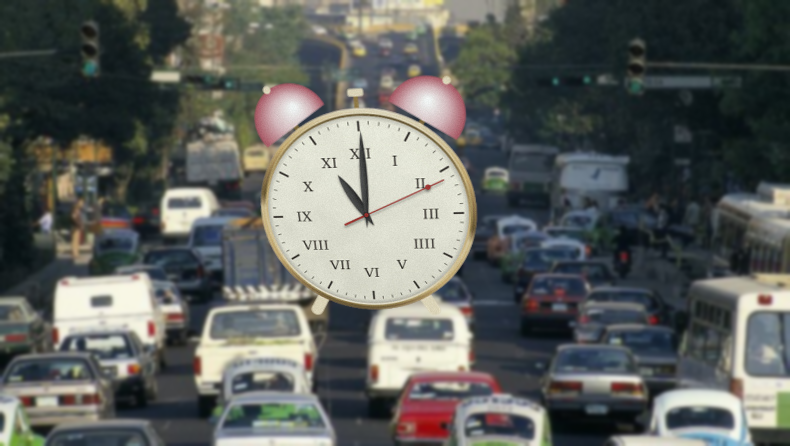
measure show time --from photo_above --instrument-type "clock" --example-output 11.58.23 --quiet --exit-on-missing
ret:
11.00.11
